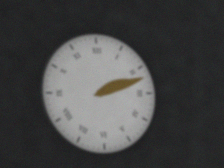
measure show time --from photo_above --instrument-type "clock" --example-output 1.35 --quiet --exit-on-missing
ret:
2.12
